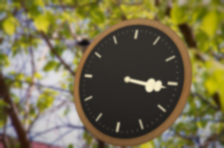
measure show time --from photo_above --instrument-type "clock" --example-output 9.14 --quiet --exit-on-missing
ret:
3.16
